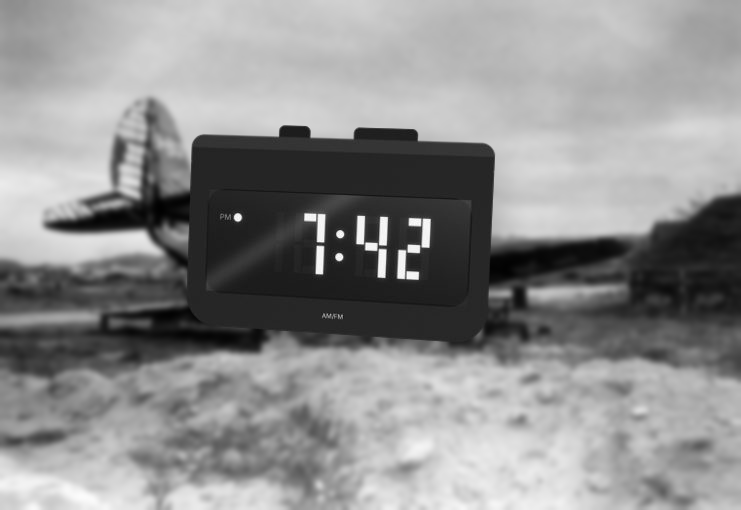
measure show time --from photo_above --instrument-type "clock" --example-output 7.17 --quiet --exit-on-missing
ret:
7.42
